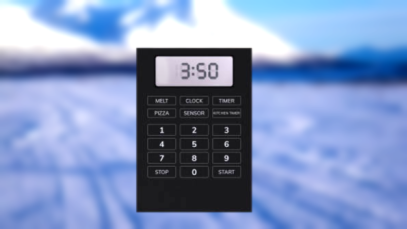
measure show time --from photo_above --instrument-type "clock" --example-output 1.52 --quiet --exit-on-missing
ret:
3.50
